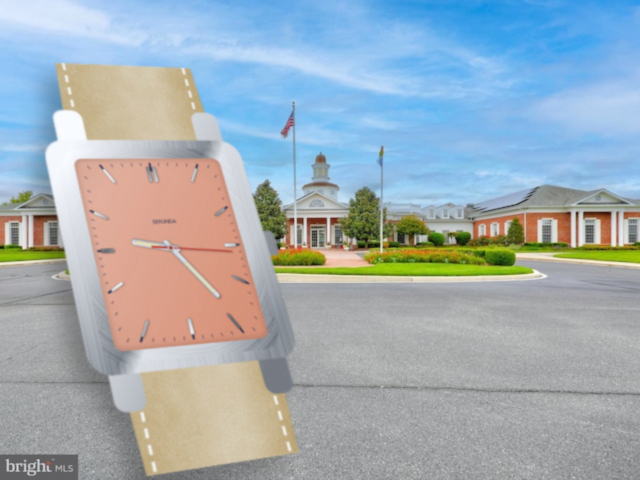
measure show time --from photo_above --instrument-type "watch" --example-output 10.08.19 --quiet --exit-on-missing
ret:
9.24.16
